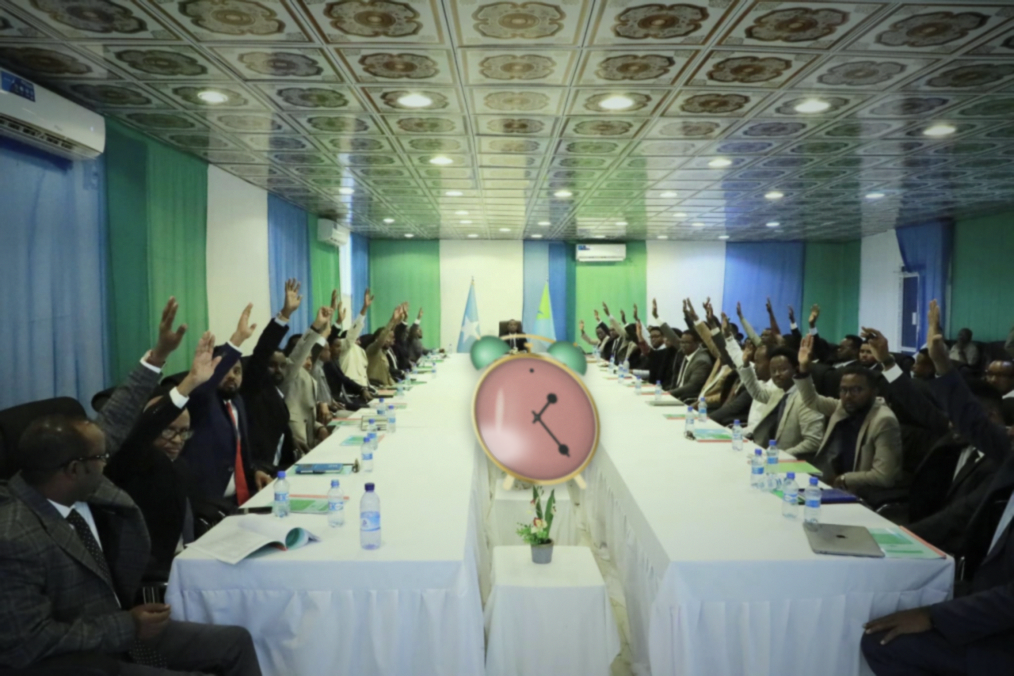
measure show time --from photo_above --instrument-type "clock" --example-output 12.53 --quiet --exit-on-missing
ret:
1.24
